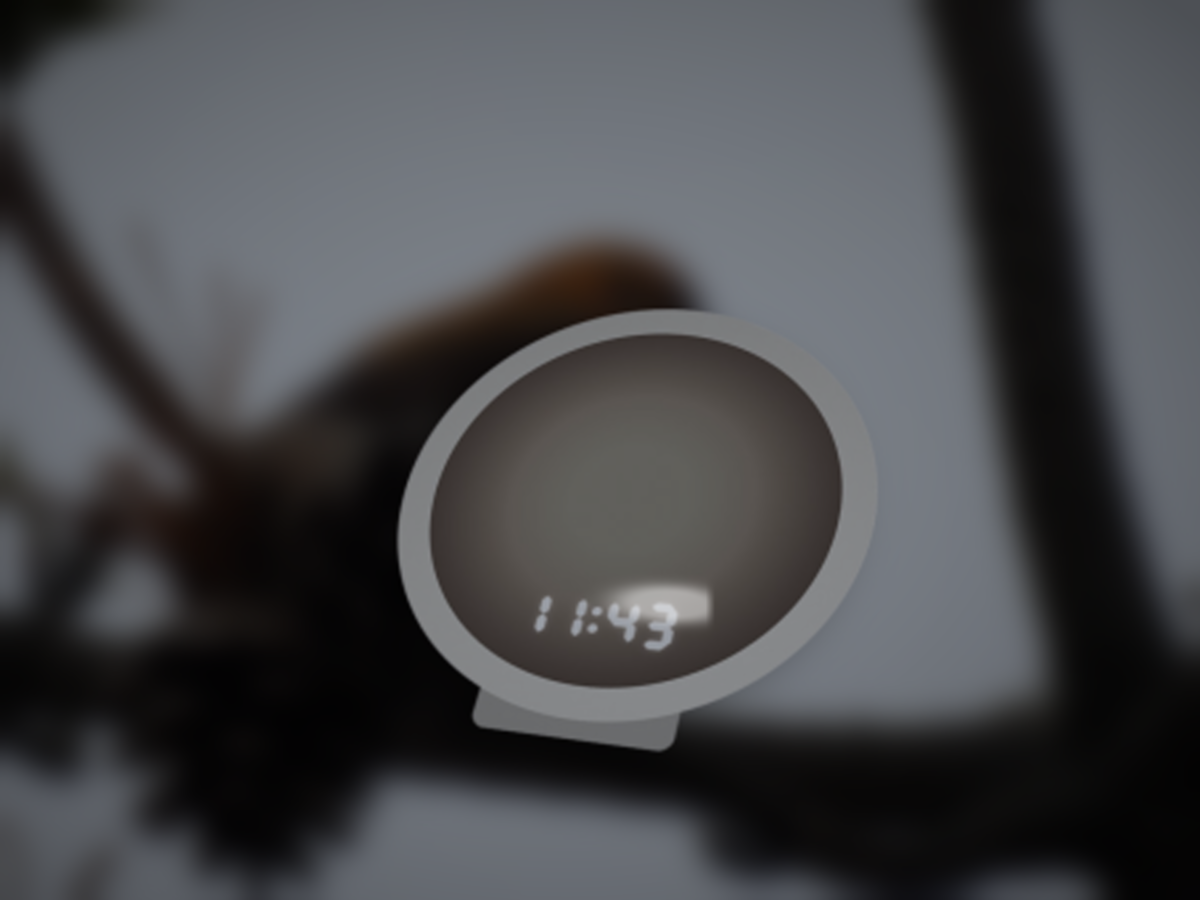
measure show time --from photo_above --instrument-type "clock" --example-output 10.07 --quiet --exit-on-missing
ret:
11.43
